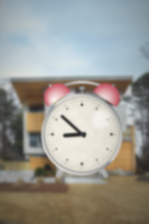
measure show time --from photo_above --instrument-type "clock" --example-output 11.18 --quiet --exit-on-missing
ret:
8.52
